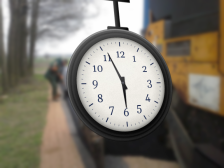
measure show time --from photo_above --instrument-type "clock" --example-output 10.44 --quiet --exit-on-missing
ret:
5.56
